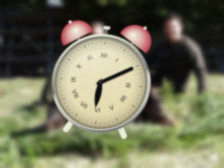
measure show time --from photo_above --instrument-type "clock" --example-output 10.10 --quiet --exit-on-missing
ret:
6.10
